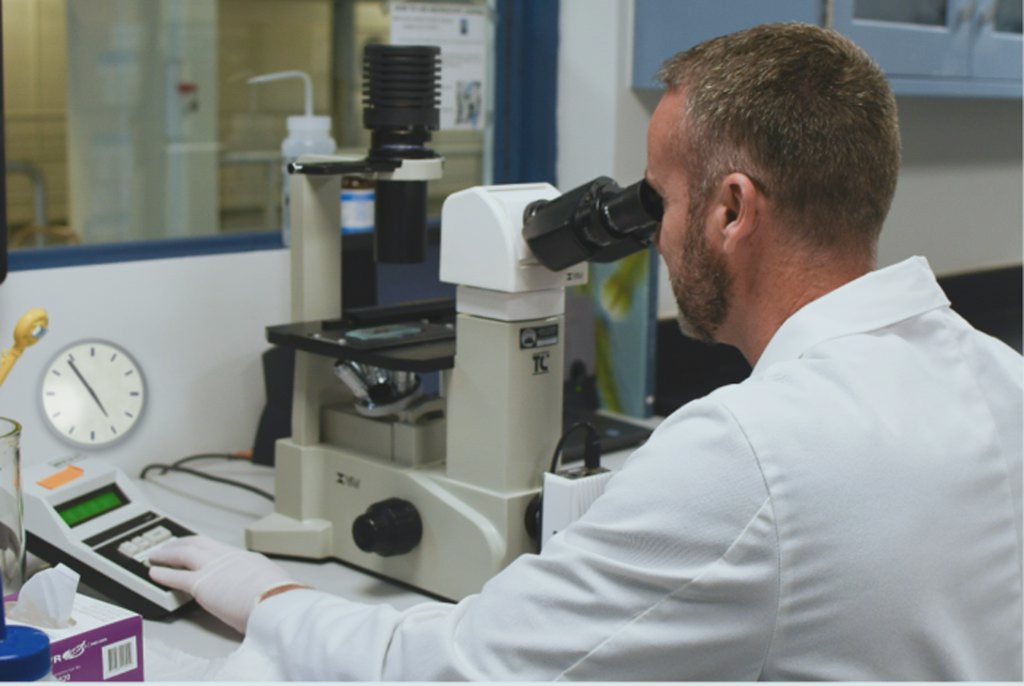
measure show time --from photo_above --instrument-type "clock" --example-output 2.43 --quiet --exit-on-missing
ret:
4.54
